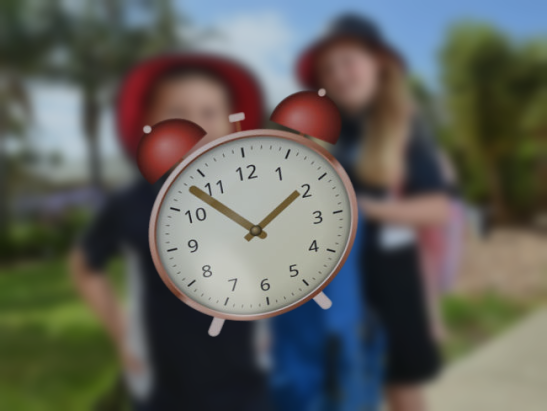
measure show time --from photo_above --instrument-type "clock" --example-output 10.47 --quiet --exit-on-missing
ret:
1.53
